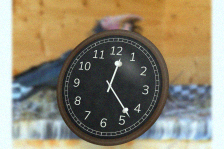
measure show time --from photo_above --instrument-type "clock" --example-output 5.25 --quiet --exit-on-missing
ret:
12.23
